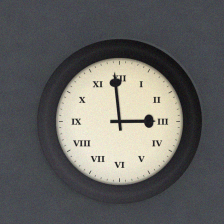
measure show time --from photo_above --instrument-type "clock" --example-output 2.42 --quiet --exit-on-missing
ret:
2.59
